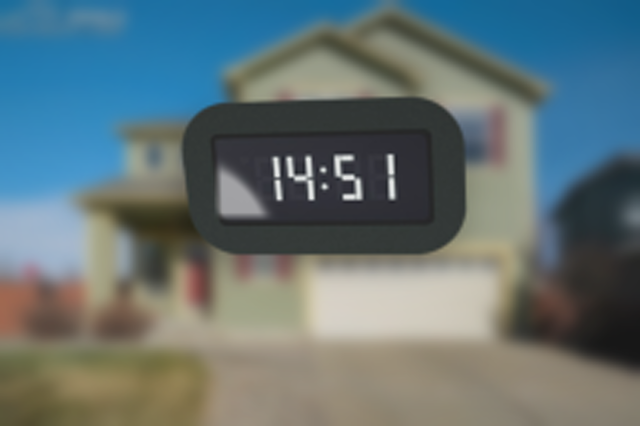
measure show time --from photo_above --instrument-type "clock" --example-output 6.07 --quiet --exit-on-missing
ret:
14.51
